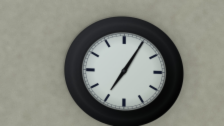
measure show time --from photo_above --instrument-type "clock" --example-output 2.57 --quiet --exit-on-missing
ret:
7.05
